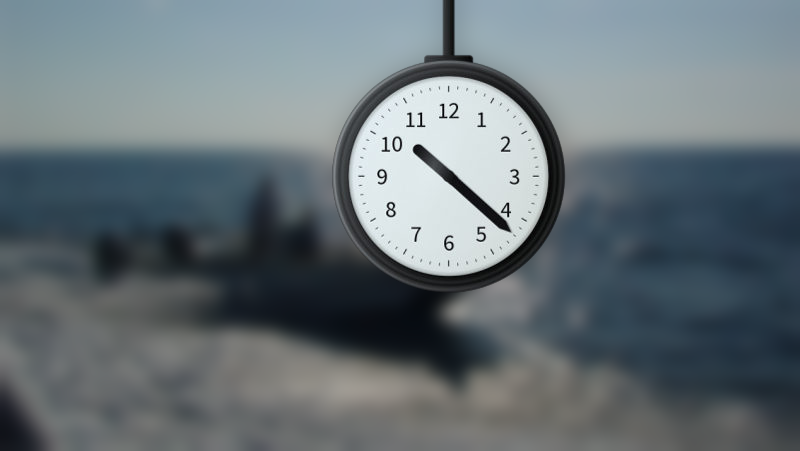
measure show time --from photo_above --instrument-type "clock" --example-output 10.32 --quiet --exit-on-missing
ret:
10.22
